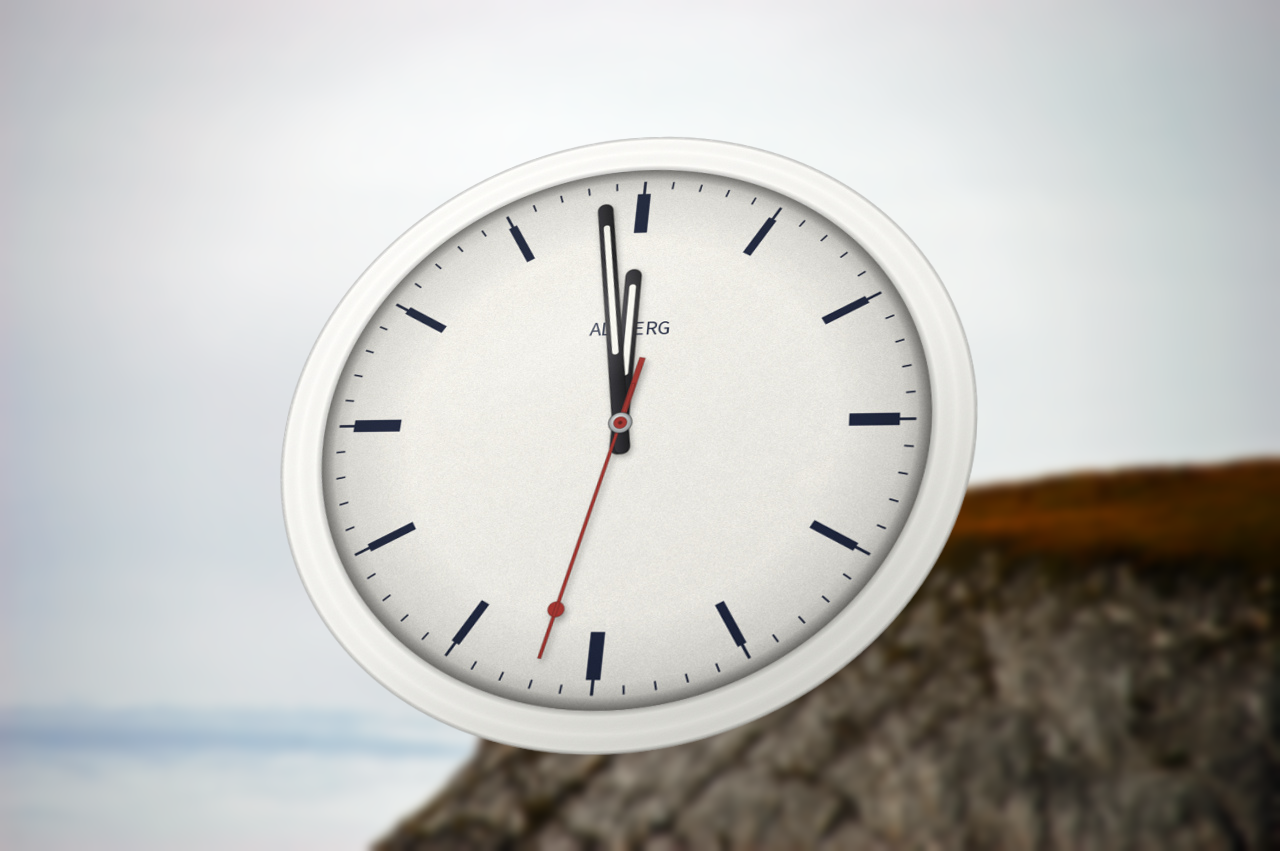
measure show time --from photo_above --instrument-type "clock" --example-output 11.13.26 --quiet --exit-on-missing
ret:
11.58.32
